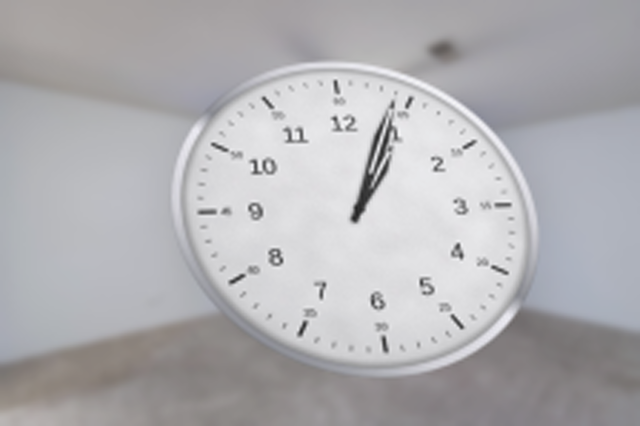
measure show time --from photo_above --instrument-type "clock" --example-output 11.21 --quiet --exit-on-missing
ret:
1.04
